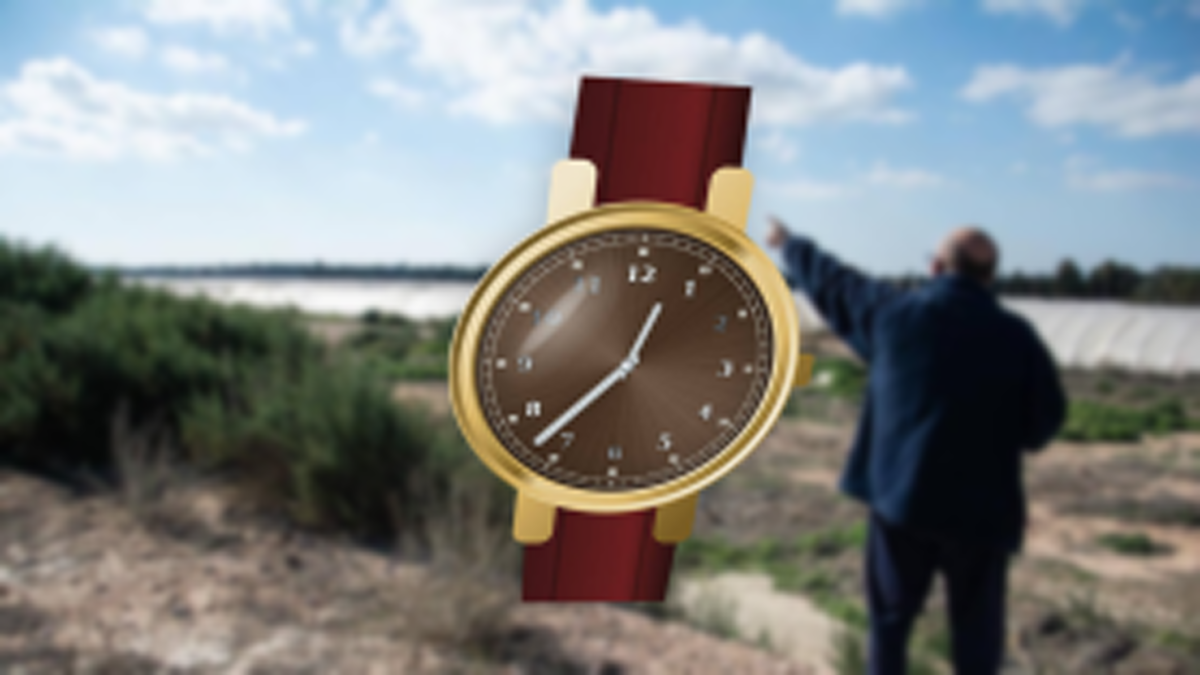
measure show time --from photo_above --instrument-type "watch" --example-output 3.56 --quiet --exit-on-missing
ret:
12.37
